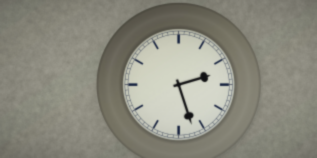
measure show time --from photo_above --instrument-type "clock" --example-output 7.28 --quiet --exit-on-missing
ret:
2.27
